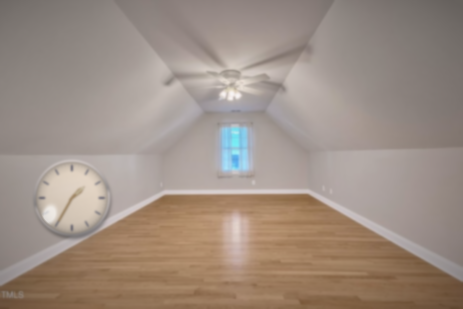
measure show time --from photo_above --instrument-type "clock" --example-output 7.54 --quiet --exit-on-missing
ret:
1.35
